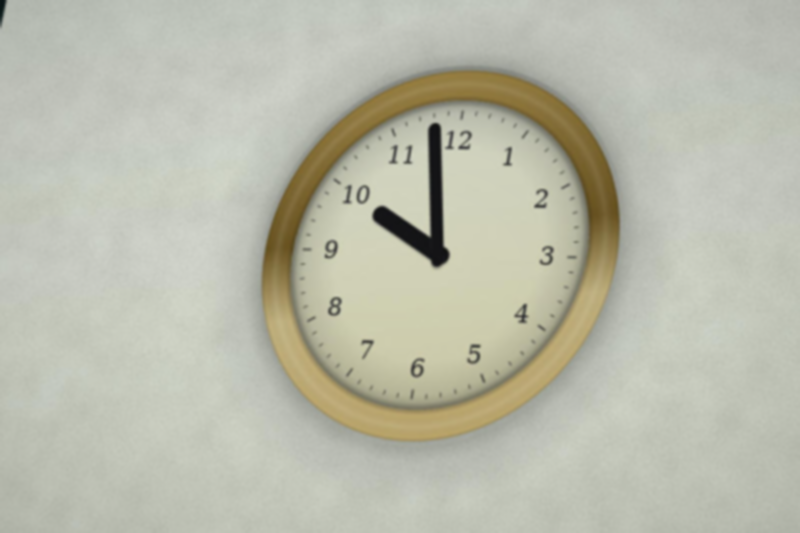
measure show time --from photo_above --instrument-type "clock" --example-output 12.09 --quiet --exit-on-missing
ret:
9.58
